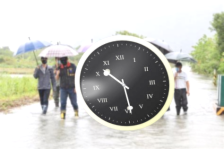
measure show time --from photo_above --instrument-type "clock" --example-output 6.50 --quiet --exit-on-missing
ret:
10.29
